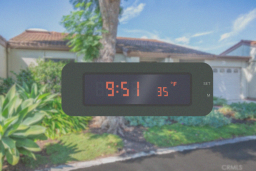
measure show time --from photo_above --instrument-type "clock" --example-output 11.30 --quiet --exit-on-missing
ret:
9.51
